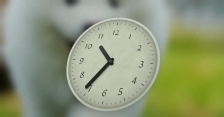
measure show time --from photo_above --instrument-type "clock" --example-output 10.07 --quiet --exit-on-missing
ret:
10.36
